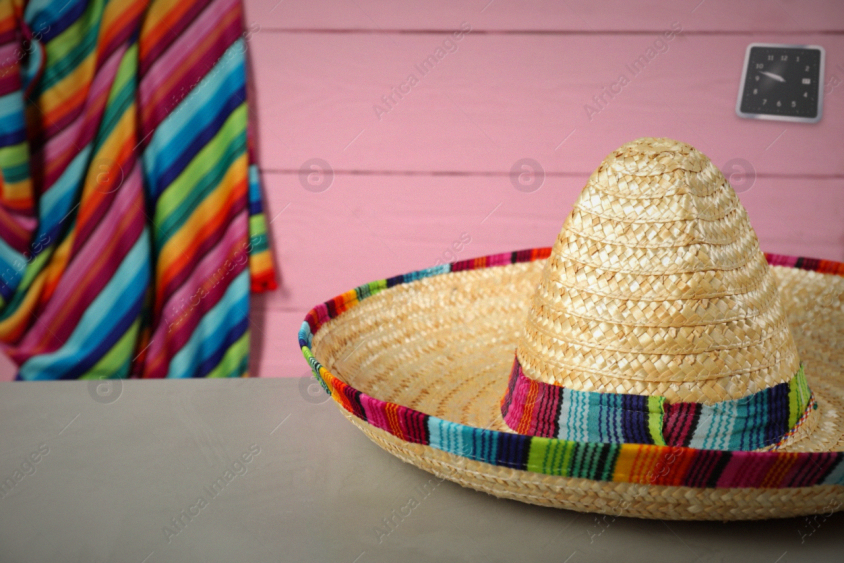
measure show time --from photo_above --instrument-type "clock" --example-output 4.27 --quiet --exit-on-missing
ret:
9.48
